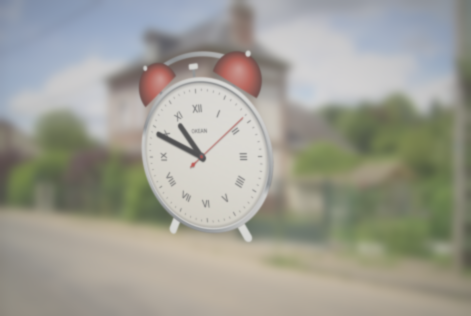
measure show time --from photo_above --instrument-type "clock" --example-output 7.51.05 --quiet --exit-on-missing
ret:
10.49.09
